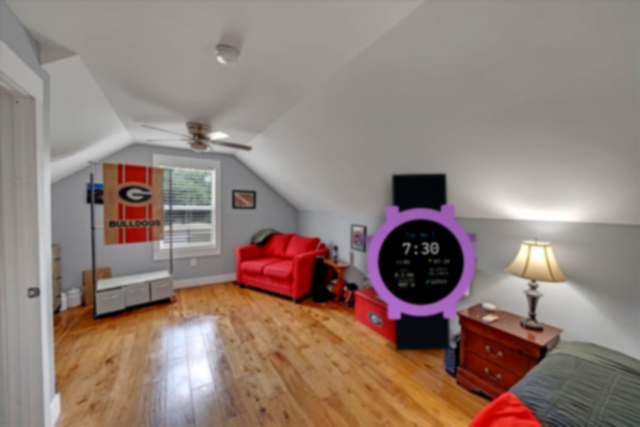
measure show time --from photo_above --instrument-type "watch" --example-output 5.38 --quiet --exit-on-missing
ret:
7.30
